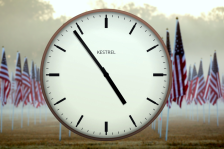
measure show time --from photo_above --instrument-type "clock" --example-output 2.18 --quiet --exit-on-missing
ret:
4.54
